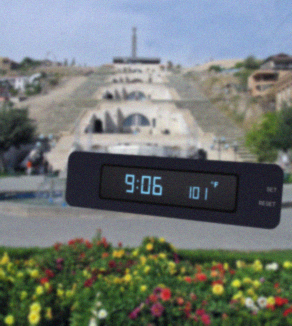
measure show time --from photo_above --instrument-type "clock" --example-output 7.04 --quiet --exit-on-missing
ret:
9.06
